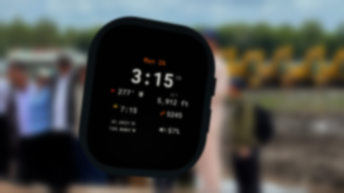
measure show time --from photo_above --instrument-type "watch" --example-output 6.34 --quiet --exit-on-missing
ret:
3.15
